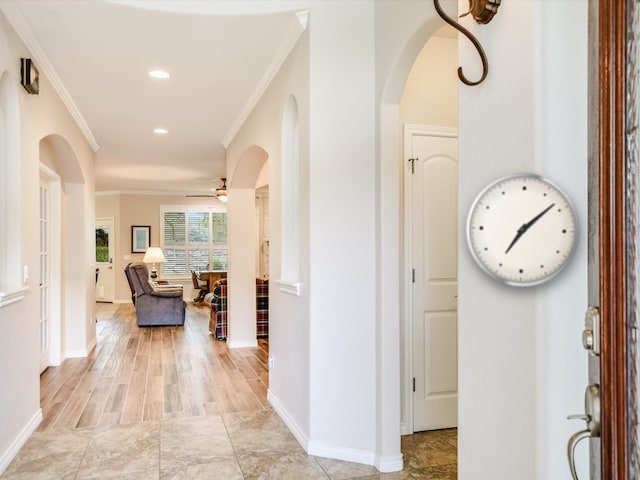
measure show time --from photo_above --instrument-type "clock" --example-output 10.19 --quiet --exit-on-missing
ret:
7.08
